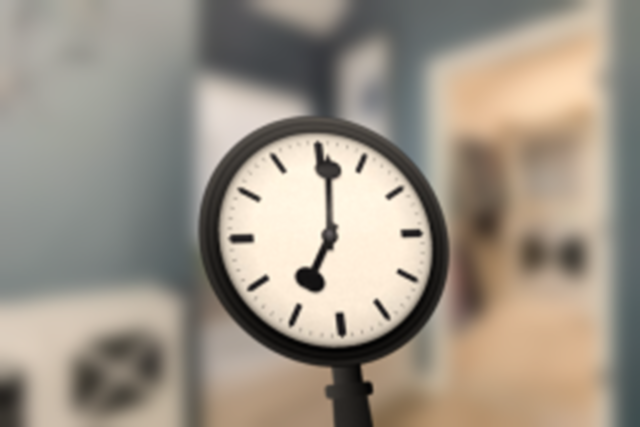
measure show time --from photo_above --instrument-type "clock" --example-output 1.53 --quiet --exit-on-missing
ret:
7.01
